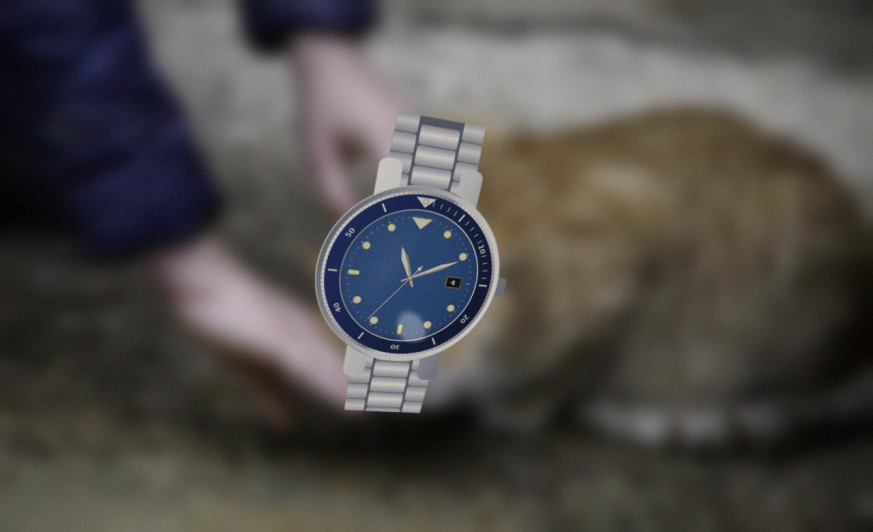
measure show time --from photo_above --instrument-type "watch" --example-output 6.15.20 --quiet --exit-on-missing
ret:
11.10.36
